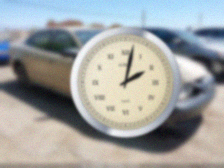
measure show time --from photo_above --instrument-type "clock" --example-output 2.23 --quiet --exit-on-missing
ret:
2.02
